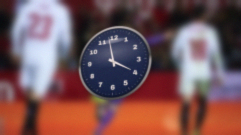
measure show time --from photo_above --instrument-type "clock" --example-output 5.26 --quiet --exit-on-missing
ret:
3.58
